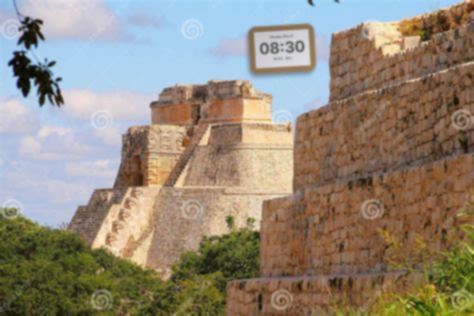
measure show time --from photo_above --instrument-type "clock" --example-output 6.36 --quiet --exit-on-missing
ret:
8.30
